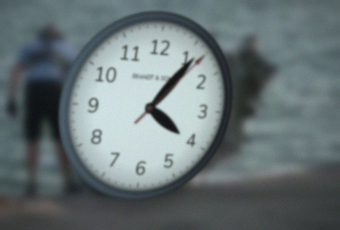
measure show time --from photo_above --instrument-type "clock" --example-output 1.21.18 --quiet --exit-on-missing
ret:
4.06.07
